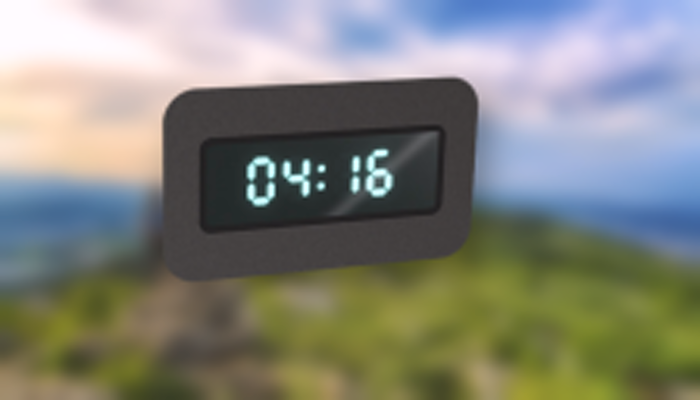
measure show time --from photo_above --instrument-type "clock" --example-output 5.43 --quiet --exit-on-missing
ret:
4.16
